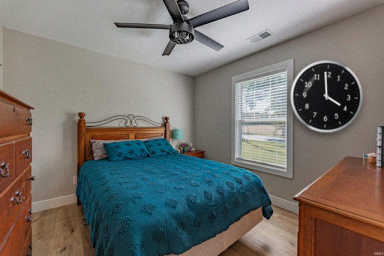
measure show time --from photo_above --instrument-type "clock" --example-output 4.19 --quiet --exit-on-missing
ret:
3.59
